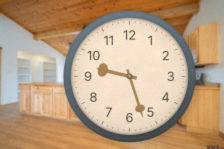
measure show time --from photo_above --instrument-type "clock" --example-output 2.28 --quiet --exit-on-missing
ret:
9.27
